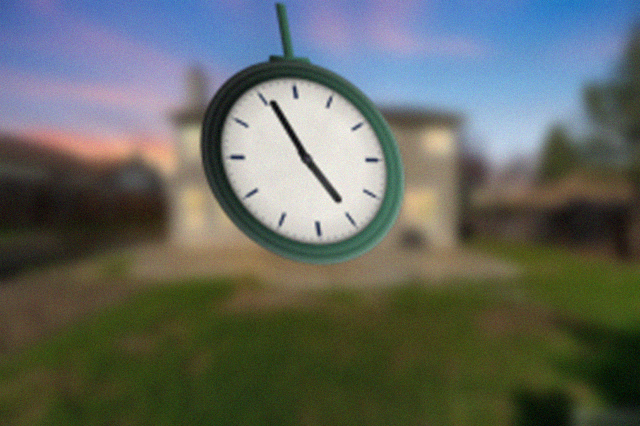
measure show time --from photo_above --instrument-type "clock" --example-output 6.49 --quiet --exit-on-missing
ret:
4.56
